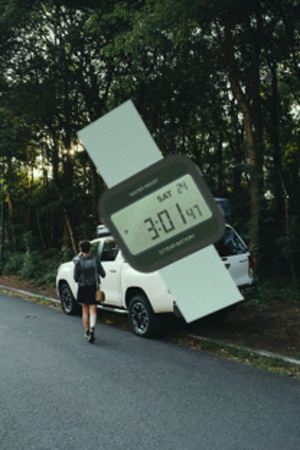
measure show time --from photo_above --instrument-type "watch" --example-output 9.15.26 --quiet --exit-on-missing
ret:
3.01.47
